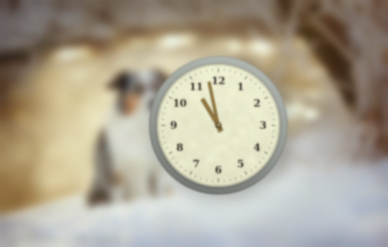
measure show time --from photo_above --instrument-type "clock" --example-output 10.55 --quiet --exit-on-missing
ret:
10.58
